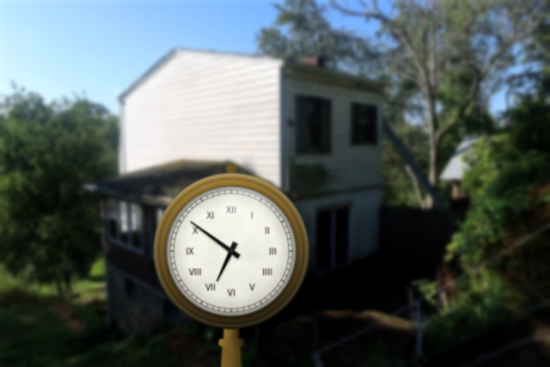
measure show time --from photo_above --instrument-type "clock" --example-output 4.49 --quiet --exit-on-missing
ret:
6.51
